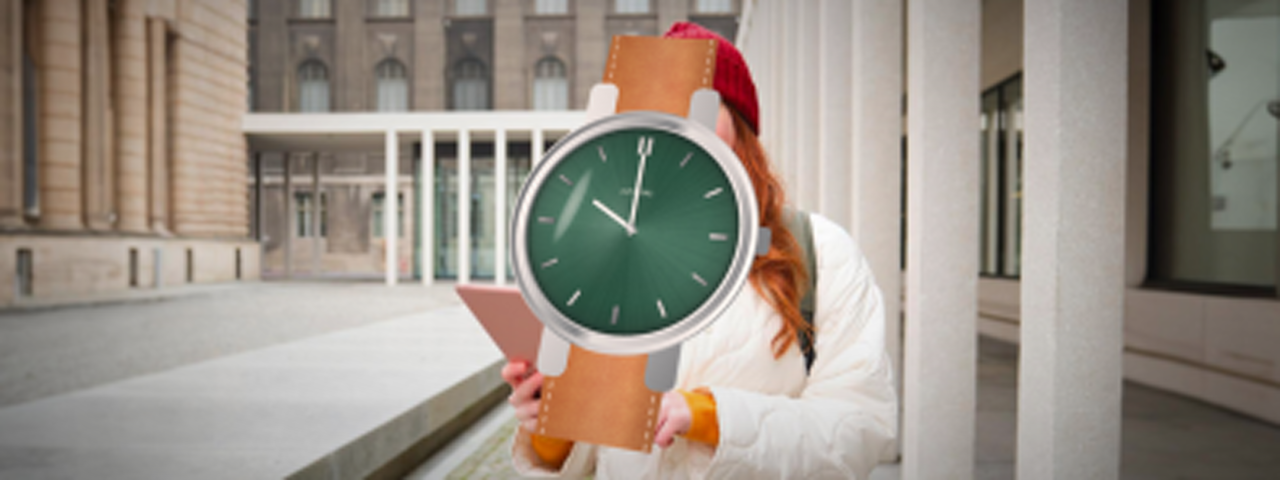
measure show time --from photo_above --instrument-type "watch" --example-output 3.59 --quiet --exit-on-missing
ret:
10.00
